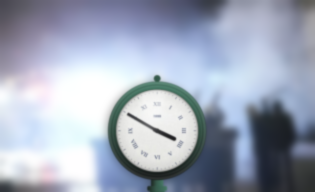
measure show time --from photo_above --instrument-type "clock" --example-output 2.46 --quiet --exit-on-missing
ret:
3.50
